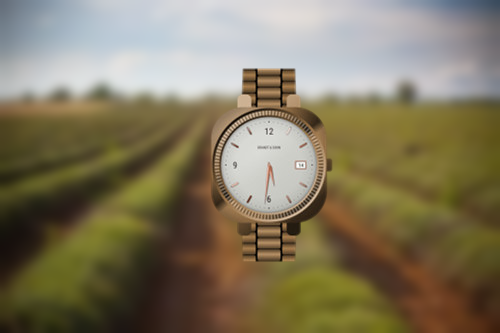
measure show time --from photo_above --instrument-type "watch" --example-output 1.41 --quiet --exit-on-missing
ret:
5.31
